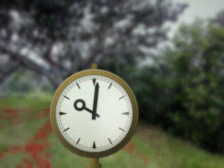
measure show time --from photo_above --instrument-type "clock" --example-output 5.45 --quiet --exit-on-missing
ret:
10.01
